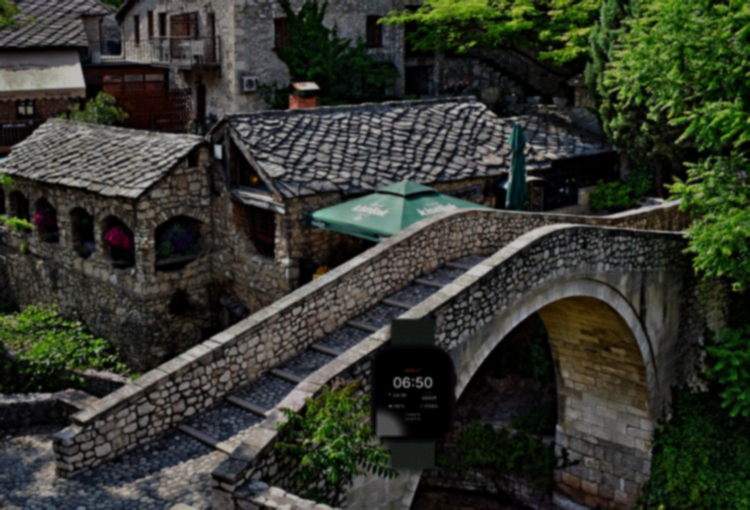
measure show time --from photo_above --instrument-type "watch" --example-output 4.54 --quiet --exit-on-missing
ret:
6.50
